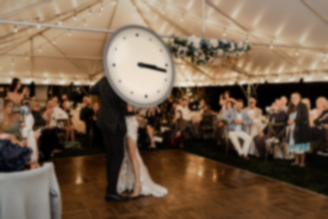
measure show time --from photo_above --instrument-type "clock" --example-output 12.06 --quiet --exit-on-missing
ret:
3.17
